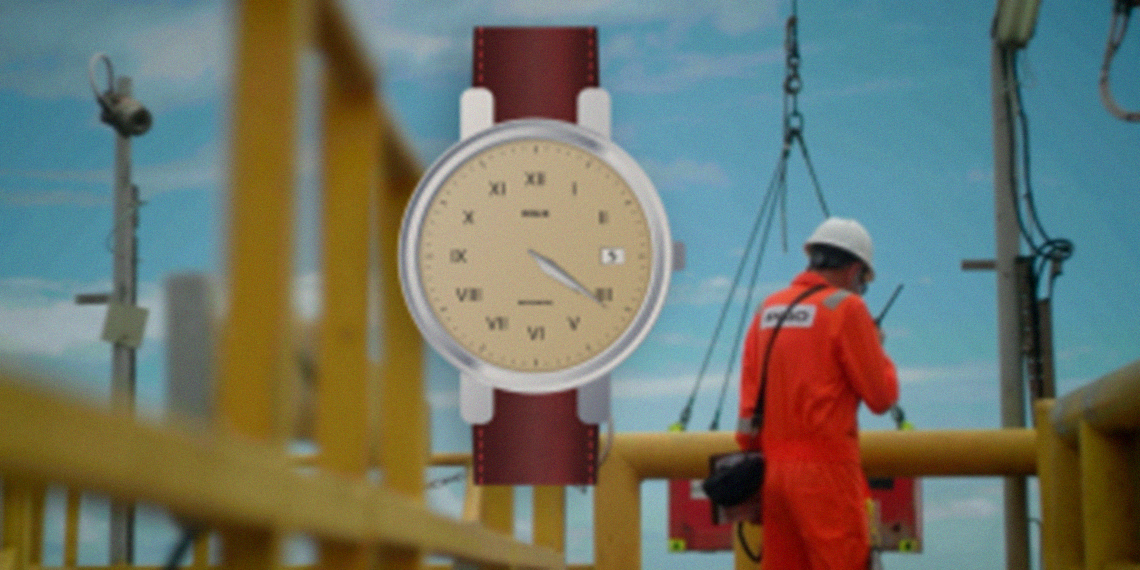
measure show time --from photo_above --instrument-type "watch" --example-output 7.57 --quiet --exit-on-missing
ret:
4.21
